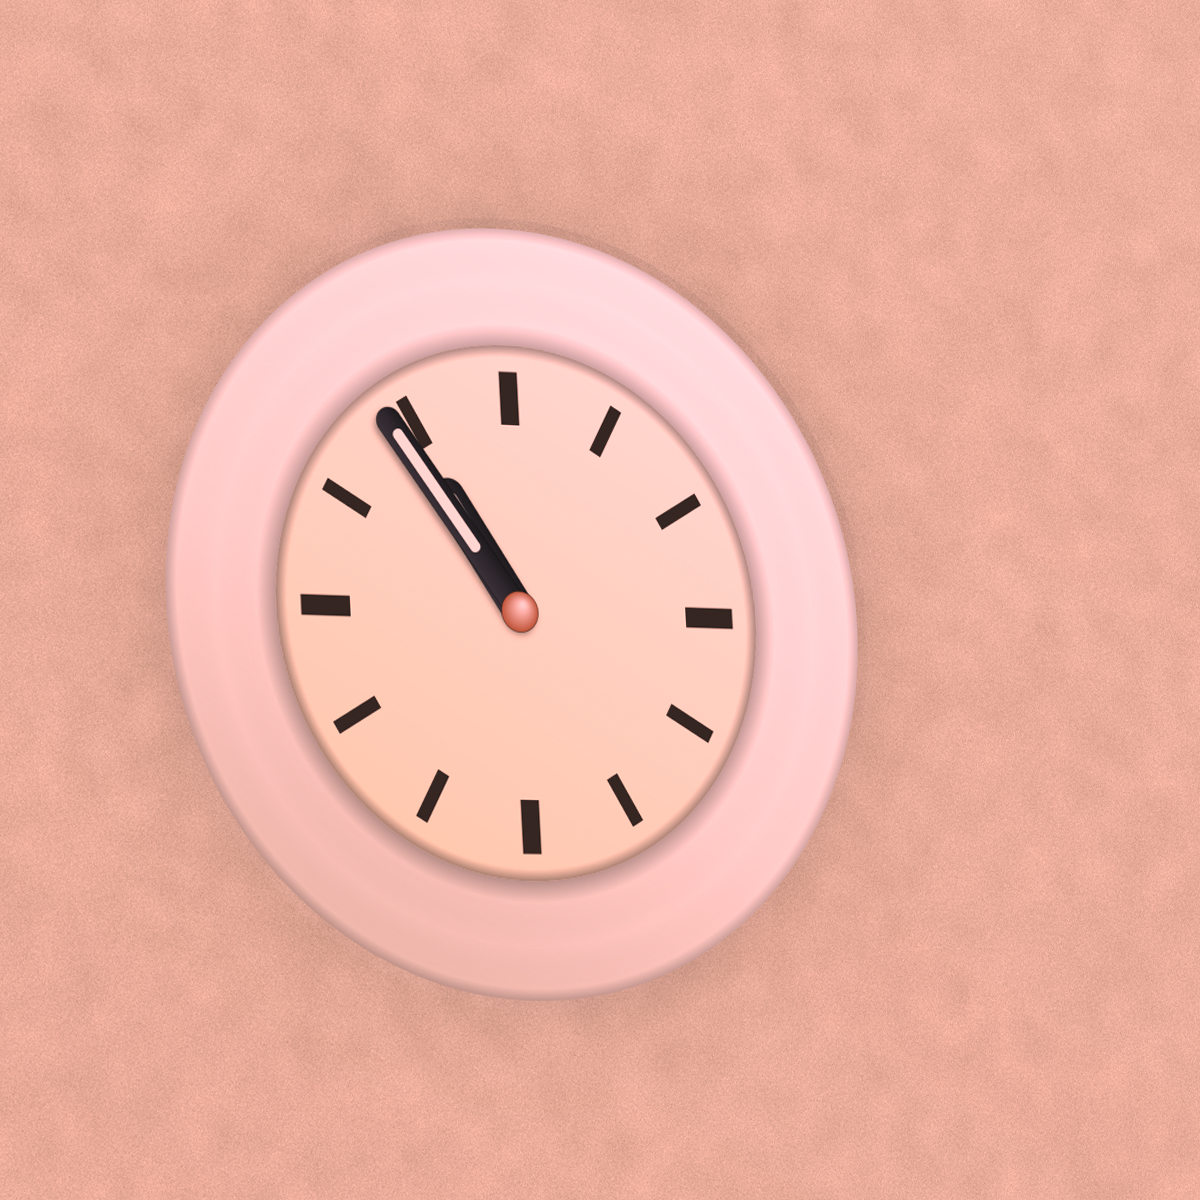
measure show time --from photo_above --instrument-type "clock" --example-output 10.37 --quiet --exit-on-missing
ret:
10.54
